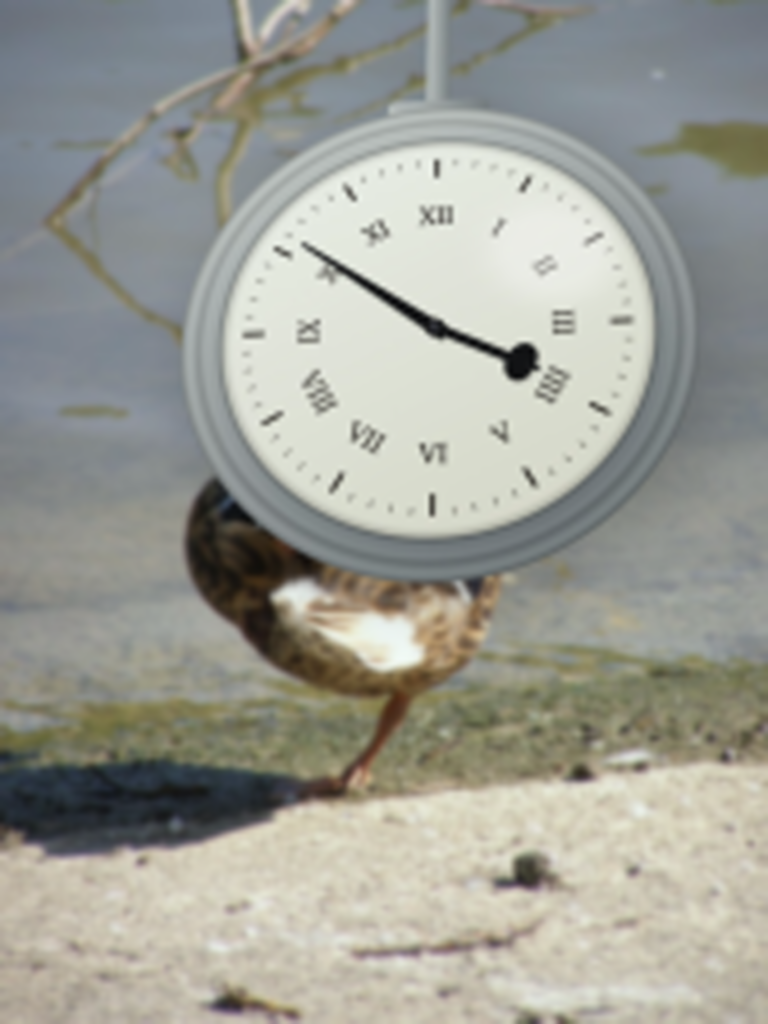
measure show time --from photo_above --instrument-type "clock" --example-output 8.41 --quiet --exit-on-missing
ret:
3.51
